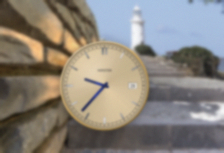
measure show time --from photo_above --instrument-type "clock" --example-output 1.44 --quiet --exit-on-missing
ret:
9.37
